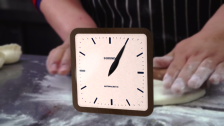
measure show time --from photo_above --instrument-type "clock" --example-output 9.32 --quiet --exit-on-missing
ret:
1.05
